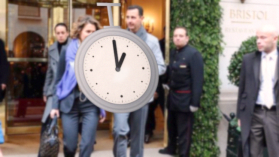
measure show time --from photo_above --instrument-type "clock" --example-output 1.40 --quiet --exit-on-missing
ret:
1.00
